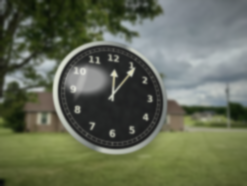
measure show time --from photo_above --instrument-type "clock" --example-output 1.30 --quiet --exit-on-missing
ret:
12.06
